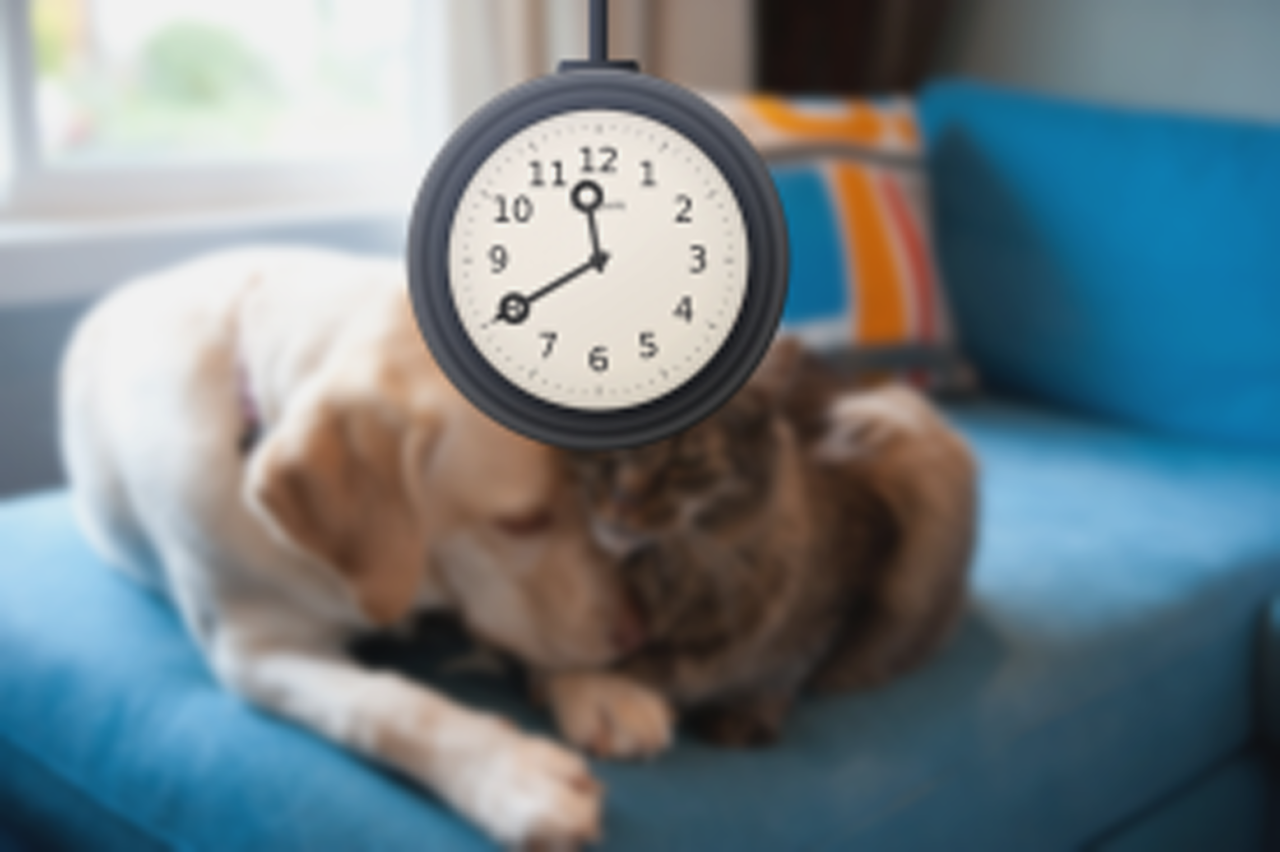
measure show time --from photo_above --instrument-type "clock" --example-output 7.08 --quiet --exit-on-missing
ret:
11.40
